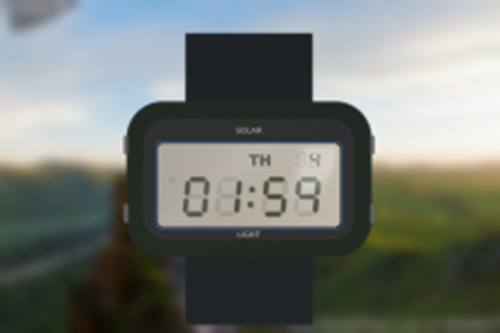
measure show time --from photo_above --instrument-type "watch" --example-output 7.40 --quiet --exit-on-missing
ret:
1.59
